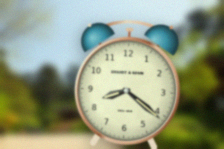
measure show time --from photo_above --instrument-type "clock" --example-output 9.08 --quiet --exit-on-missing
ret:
8.21
